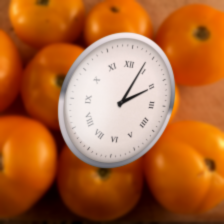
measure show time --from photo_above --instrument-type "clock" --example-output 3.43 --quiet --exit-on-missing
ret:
2.04
